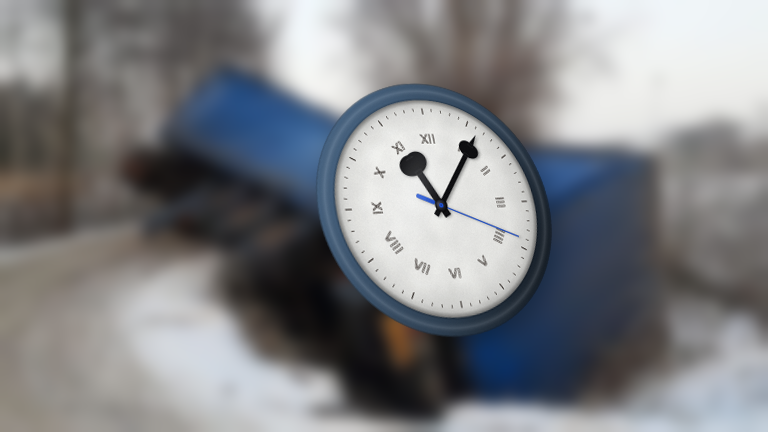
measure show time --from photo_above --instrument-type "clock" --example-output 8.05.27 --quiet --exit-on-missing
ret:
11.06.19
